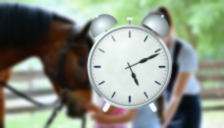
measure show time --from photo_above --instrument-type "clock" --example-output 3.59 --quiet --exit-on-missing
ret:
5.11
